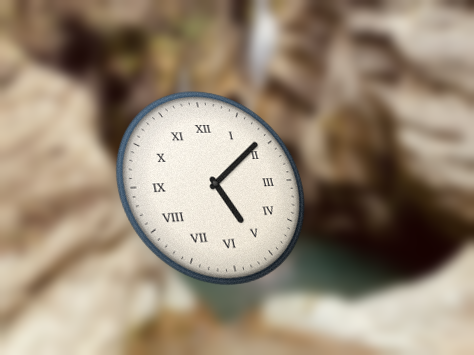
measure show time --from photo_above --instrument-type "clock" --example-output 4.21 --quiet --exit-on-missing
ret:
5.09
